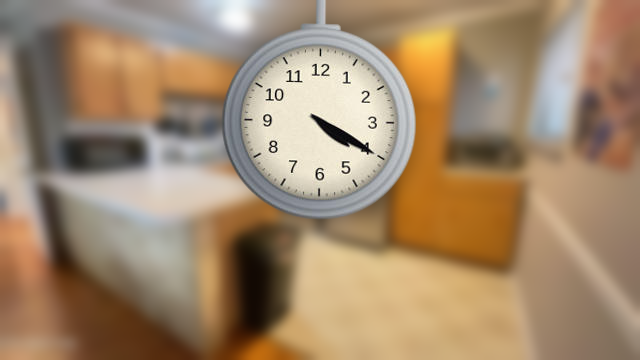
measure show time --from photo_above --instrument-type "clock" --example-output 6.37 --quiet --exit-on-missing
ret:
4.20
